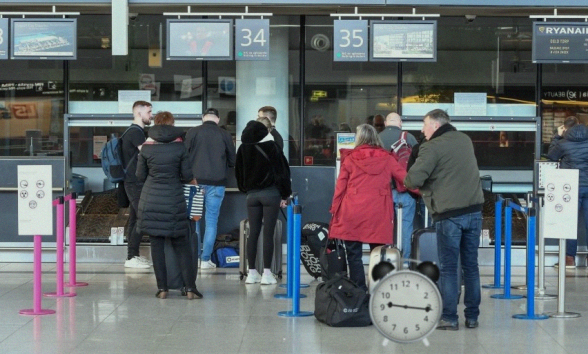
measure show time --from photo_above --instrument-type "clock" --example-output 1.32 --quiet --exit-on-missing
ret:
9.16
